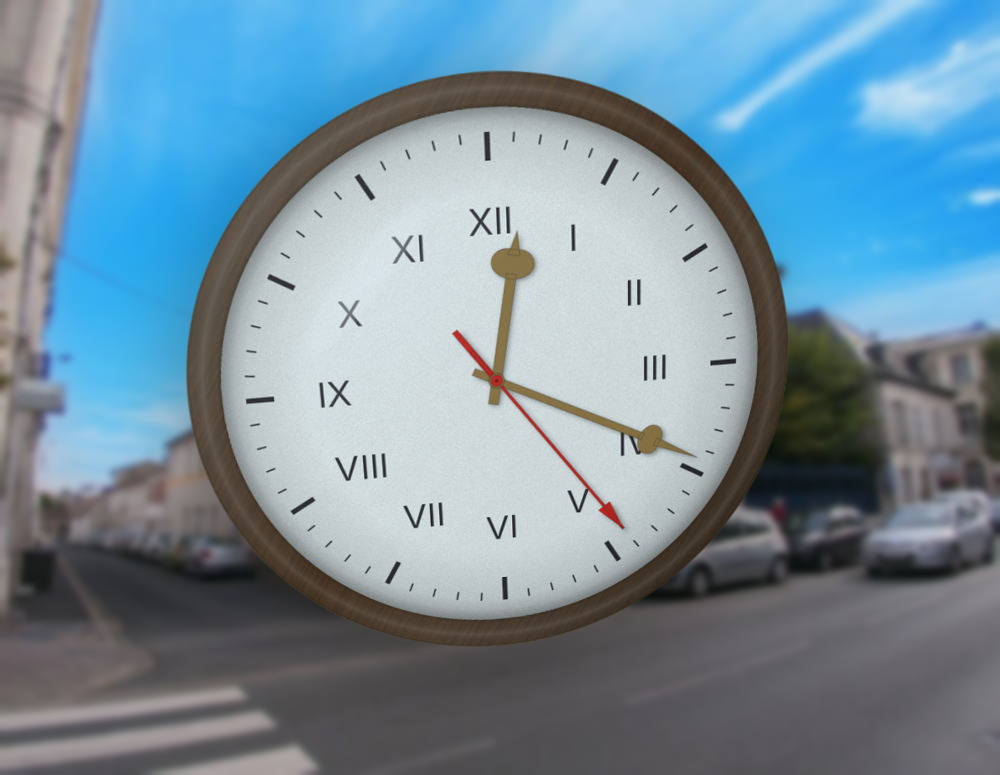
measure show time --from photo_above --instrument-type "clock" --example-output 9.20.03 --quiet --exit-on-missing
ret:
12.19.24
